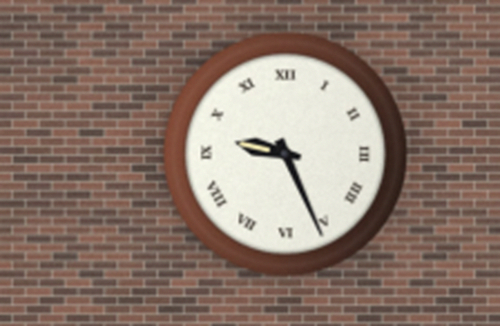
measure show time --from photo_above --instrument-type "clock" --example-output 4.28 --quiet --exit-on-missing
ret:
9.26
